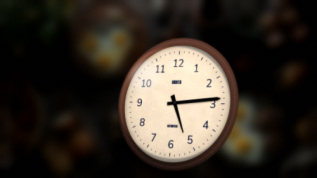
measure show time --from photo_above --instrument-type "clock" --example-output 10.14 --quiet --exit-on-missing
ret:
5.14
